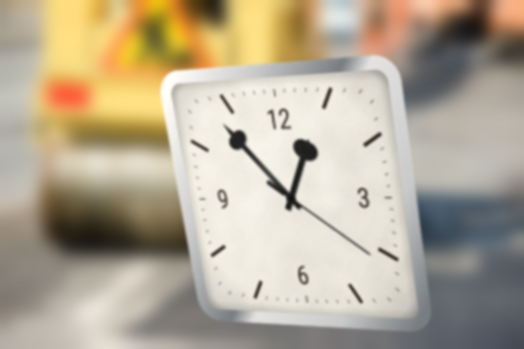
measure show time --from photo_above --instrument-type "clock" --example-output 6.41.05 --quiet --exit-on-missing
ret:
12.53.21
